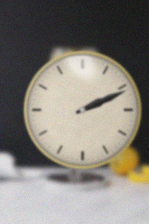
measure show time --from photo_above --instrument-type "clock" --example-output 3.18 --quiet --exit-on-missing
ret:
2.11
